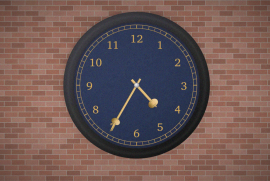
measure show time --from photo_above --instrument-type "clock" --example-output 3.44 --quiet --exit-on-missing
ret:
4.35
